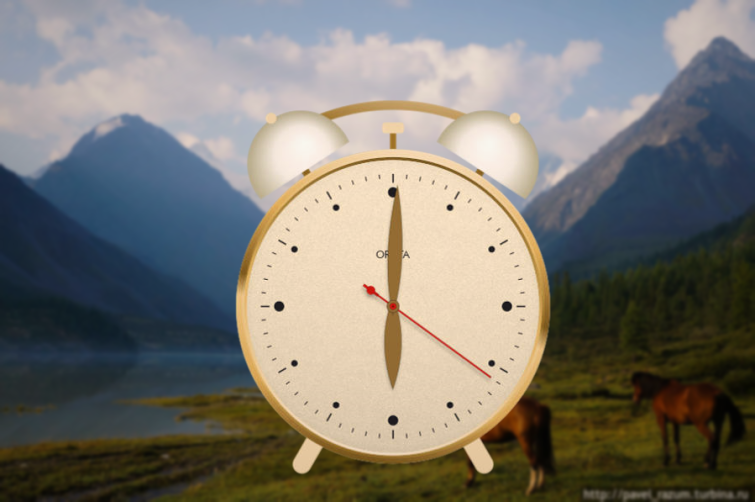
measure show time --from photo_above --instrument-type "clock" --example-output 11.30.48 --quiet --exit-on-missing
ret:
6.00.21
